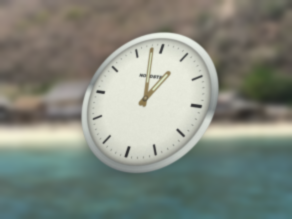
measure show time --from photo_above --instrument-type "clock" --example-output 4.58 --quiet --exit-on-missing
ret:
12.58
